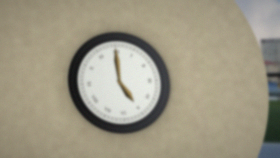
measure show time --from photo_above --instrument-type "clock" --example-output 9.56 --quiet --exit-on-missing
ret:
5.00
